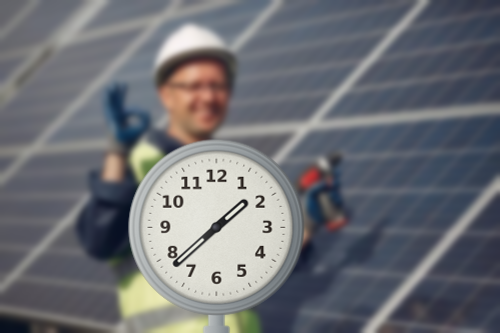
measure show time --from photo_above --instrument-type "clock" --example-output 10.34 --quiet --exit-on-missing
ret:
1.38
